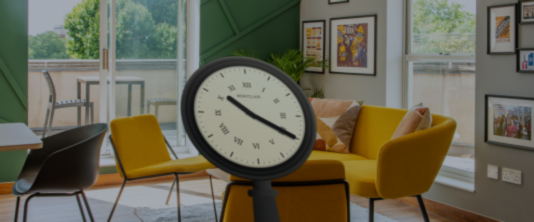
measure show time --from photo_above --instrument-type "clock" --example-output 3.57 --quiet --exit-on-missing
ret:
10.20
